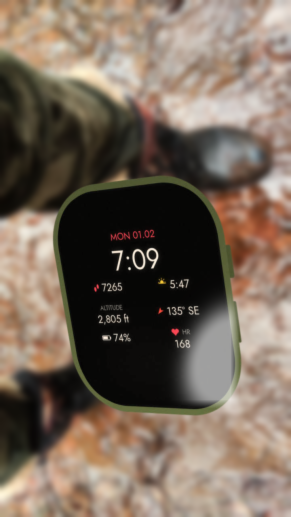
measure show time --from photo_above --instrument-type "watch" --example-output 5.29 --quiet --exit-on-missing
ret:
7.09
